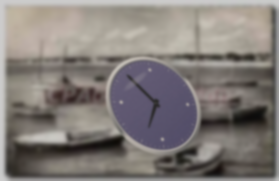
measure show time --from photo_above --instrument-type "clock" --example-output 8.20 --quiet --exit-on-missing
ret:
6.53
